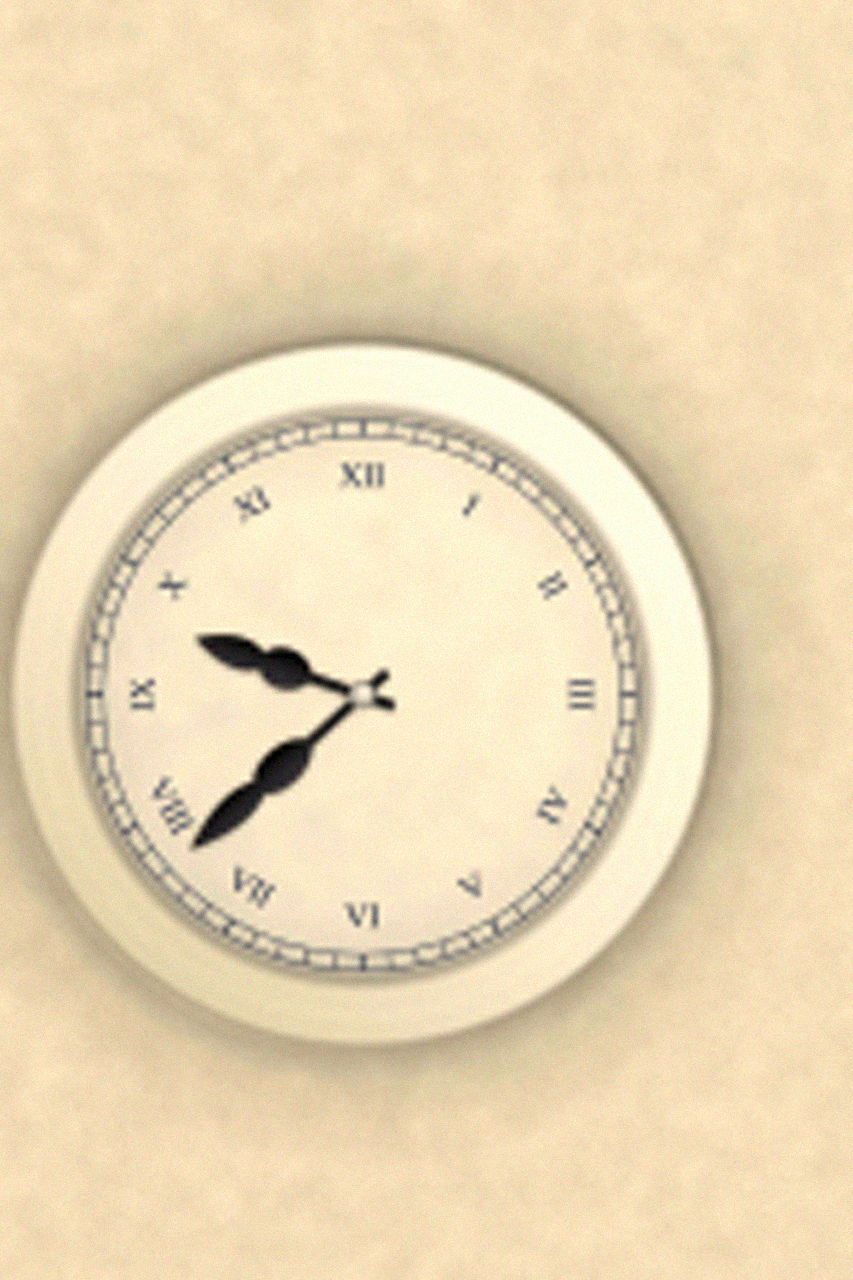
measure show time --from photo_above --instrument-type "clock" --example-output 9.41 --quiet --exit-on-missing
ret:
9.38
